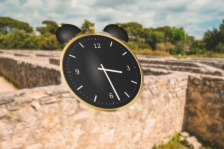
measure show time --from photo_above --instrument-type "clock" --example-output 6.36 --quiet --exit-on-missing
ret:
3.28
